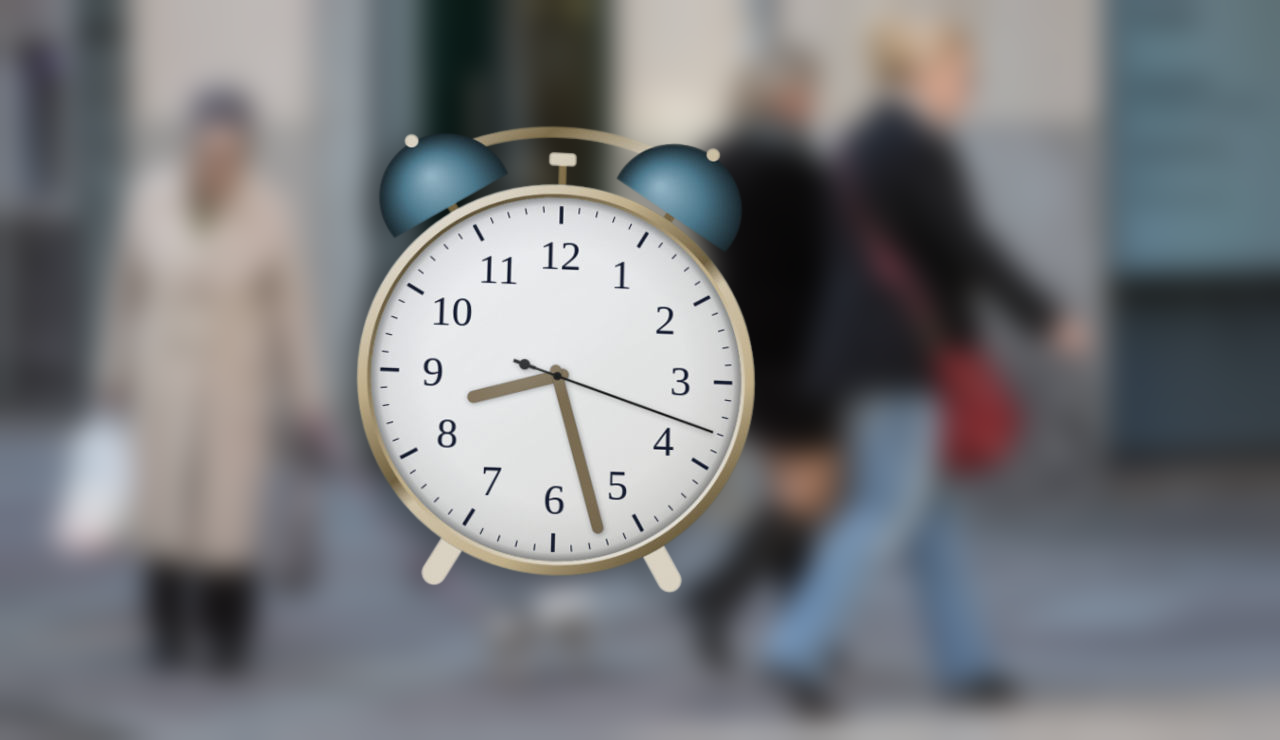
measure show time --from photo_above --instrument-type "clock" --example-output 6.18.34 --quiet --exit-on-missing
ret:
8.27.18
